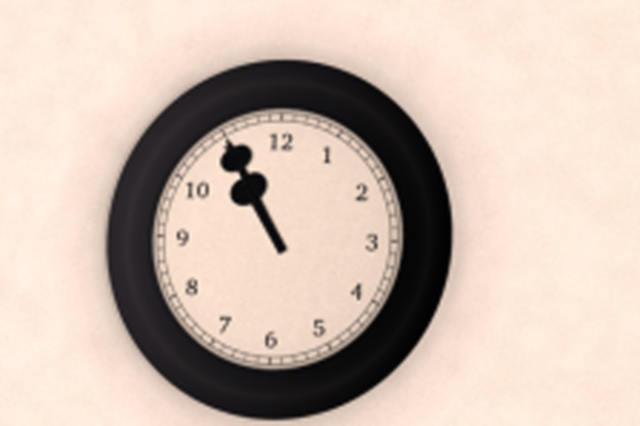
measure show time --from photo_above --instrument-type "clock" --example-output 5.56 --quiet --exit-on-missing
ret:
10.55
